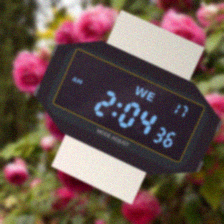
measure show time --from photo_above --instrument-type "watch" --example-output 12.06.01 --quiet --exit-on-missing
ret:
2.04.36
